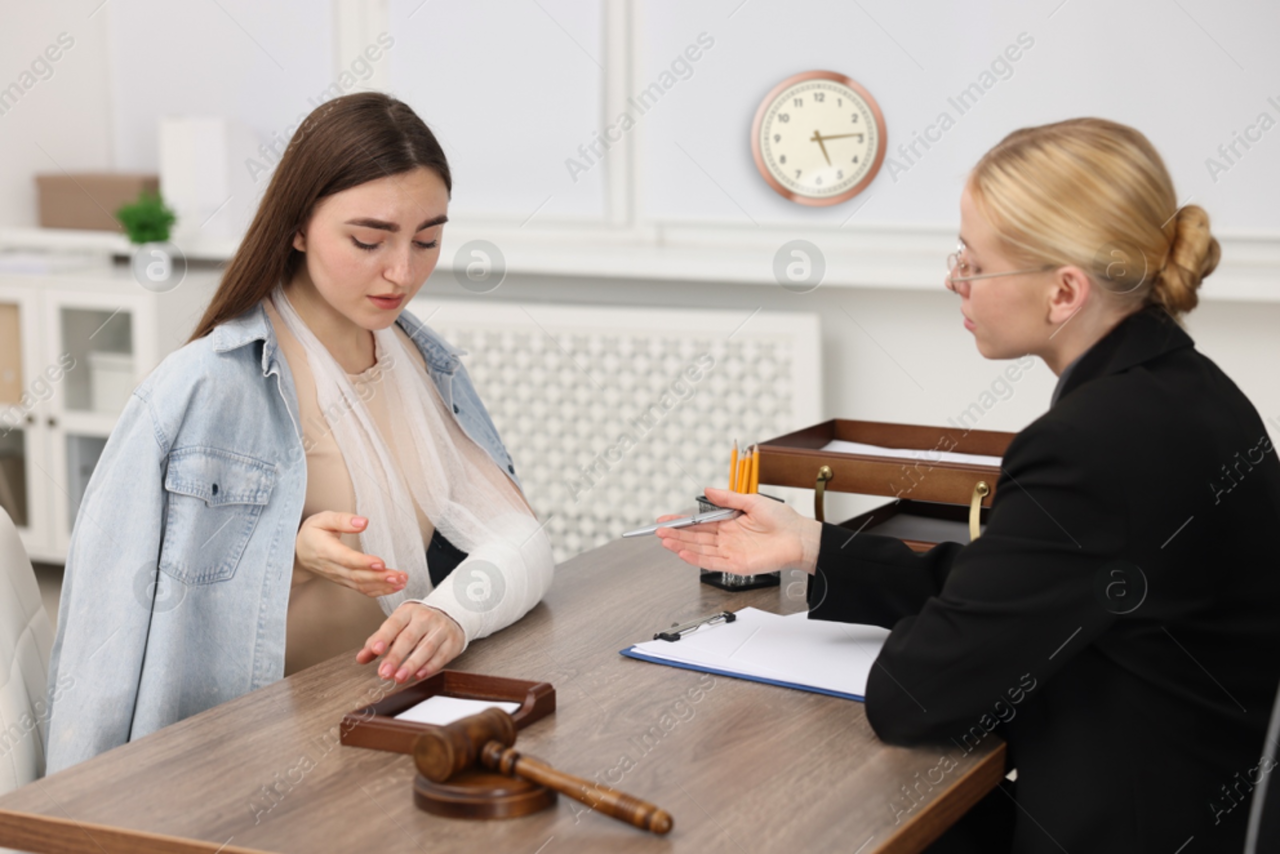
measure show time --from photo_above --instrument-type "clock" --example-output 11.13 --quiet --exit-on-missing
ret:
5.14
